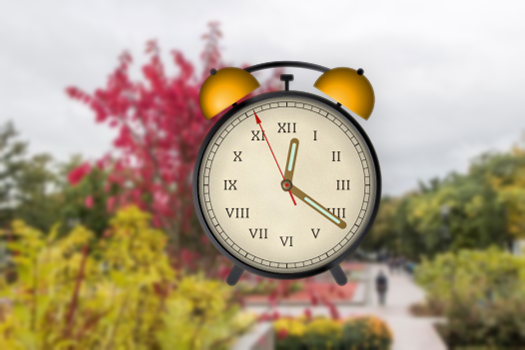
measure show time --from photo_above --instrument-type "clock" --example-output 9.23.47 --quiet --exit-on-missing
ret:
12.20.56
